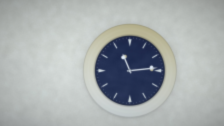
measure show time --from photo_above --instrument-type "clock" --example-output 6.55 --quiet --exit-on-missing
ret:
11.14
